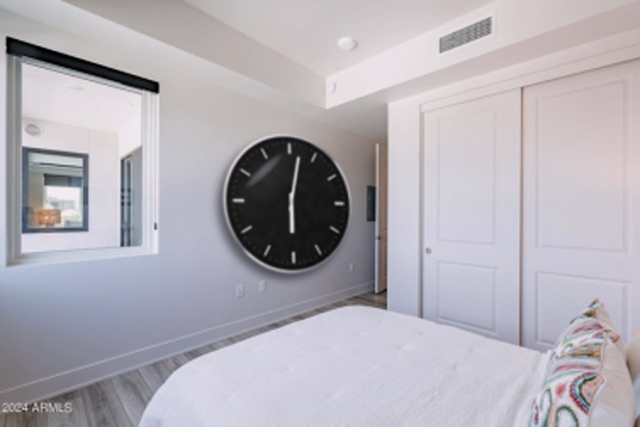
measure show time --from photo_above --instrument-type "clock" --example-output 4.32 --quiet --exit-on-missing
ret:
6.02
